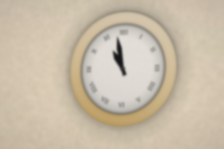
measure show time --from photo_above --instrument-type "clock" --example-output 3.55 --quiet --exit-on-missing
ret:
10.58
